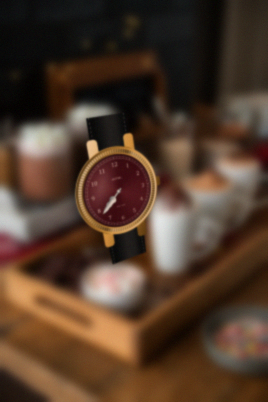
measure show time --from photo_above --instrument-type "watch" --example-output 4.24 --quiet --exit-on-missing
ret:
7.38
